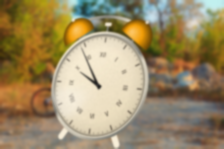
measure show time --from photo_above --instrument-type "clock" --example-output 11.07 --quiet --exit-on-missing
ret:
9.54
